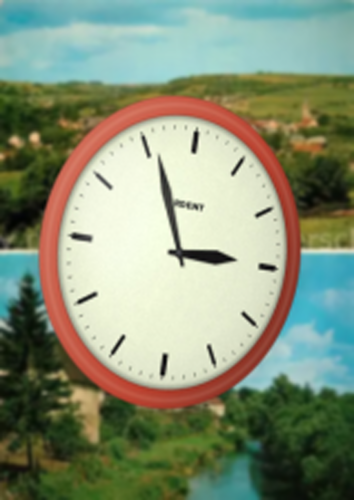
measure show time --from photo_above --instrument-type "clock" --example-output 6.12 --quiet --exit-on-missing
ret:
2.56
